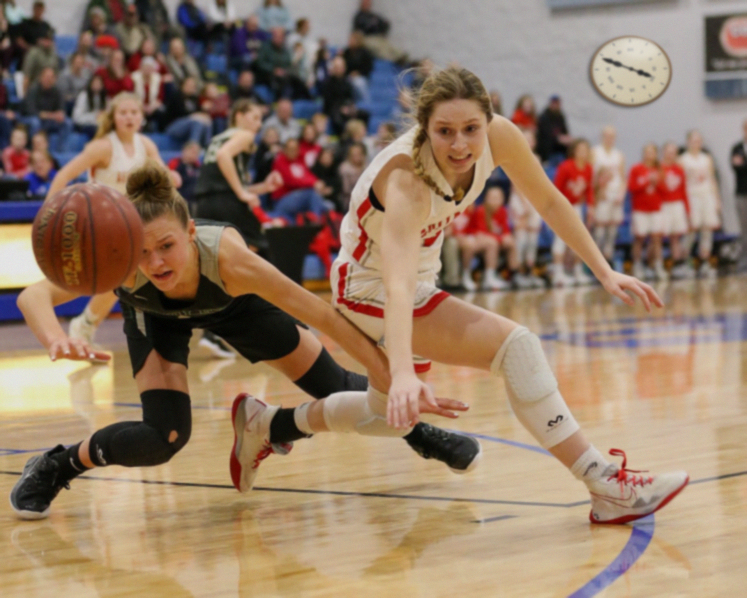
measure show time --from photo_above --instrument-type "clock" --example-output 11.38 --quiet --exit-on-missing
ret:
3.49
